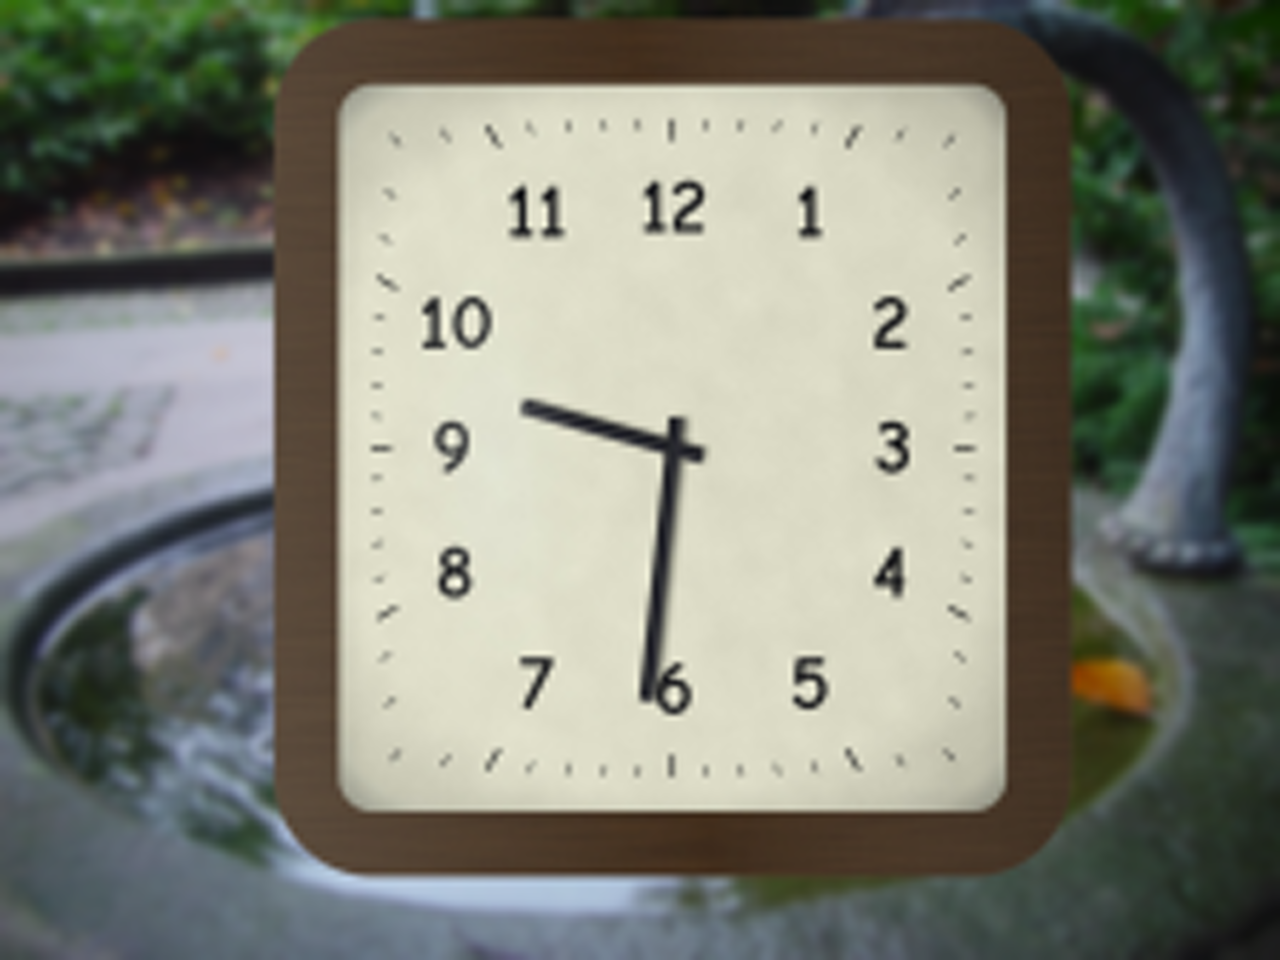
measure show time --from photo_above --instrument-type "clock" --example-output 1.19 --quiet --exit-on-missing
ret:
9.31
